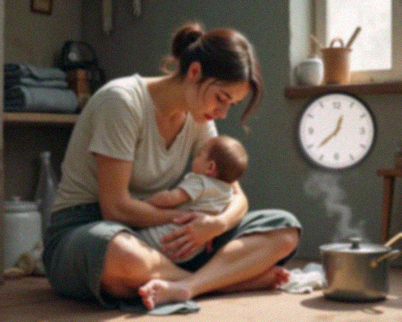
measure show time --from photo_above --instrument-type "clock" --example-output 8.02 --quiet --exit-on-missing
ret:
12.38
